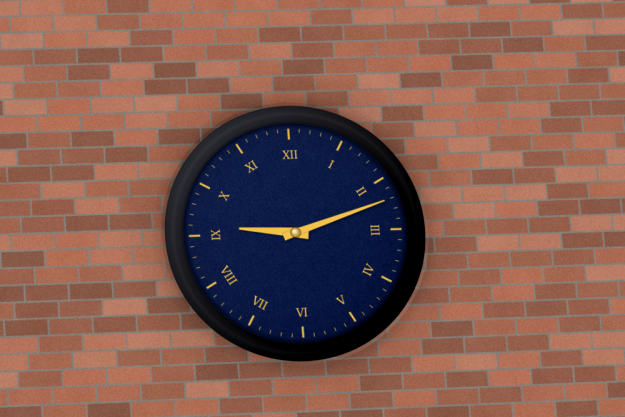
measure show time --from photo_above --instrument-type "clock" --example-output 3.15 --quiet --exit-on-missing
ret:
9.12
